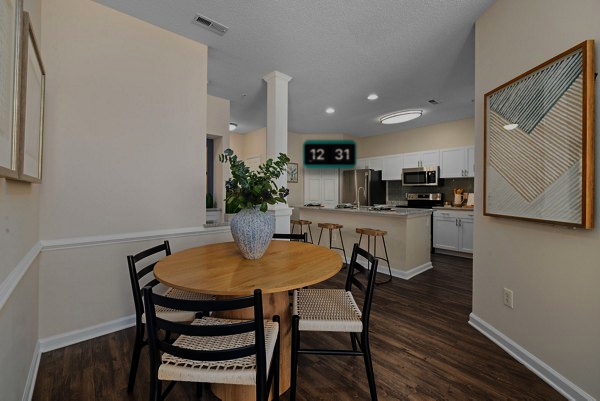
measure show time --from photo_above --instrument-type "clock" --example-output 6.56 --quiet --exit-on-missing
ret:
12.31
